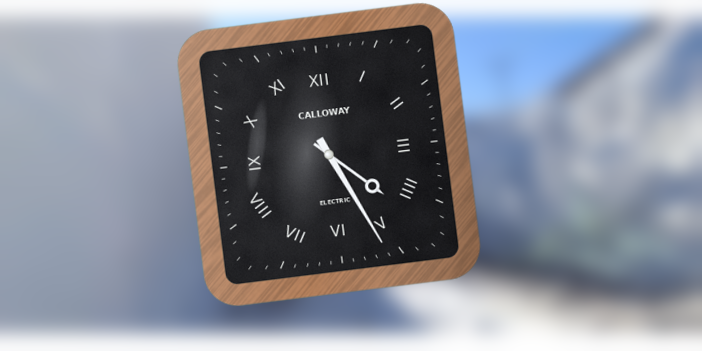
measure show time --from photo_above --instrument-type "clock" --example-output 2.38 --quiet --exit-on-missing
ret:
4.26
